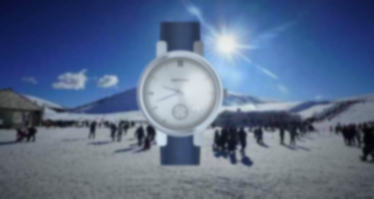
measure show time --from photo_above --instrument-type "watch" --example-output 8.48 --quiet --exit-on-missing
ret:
9.42
